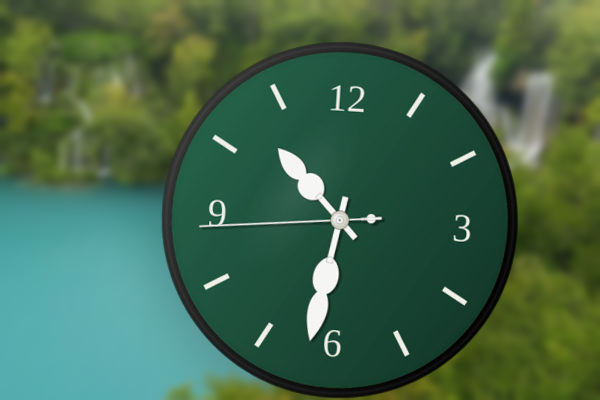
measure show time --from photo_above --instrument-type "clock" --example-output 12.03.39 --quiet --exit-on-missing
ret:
10.31.44
